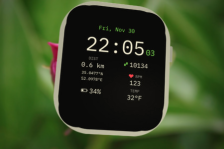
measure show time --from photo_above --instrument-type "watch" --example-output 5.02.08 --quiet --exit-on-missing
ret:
22.05.03
